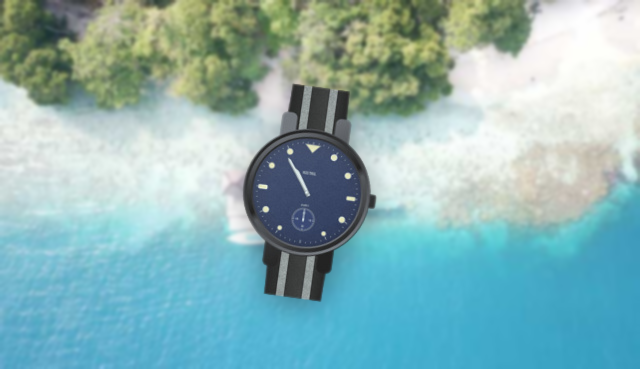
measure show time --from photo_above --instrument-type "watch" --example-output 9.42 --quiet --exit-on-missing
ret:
10.54
